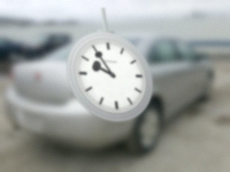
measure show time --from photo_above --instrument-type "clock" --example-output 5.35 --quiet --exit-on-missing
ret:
9.55
